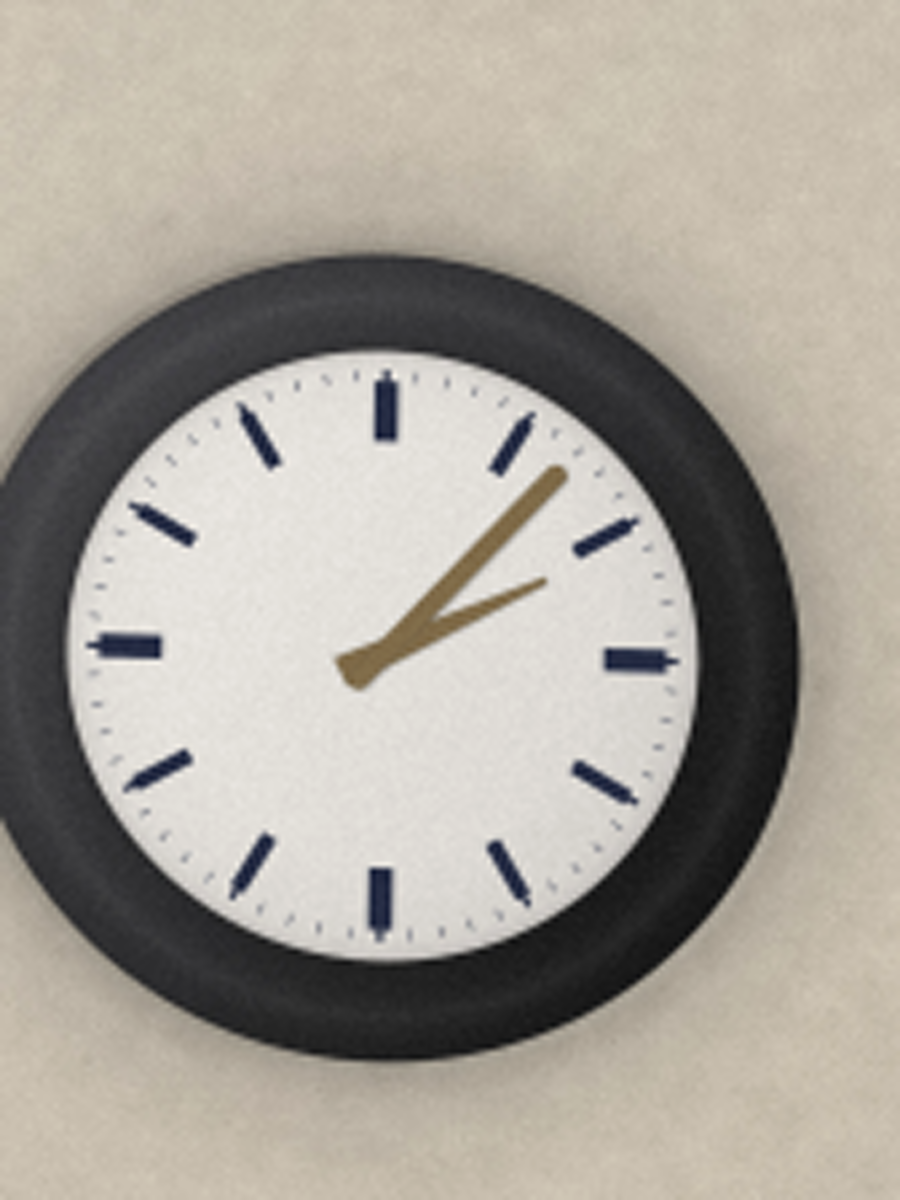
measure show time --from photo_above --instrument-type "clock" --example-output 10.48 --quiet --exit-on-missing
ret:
2.07
